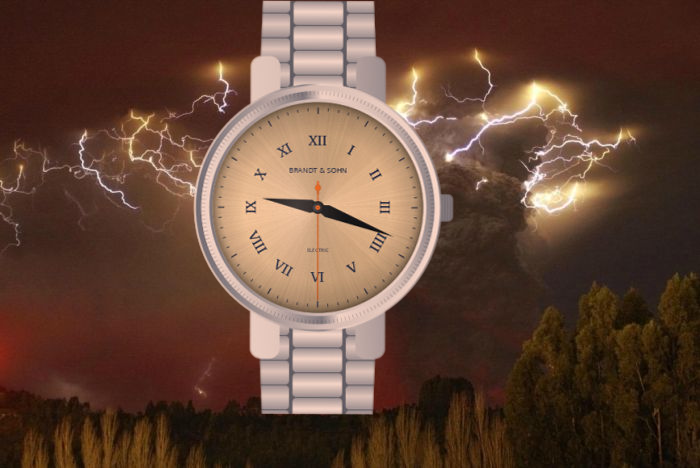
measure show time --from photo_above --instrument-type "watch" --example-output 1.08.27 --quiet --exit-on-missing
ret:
9.18.30
